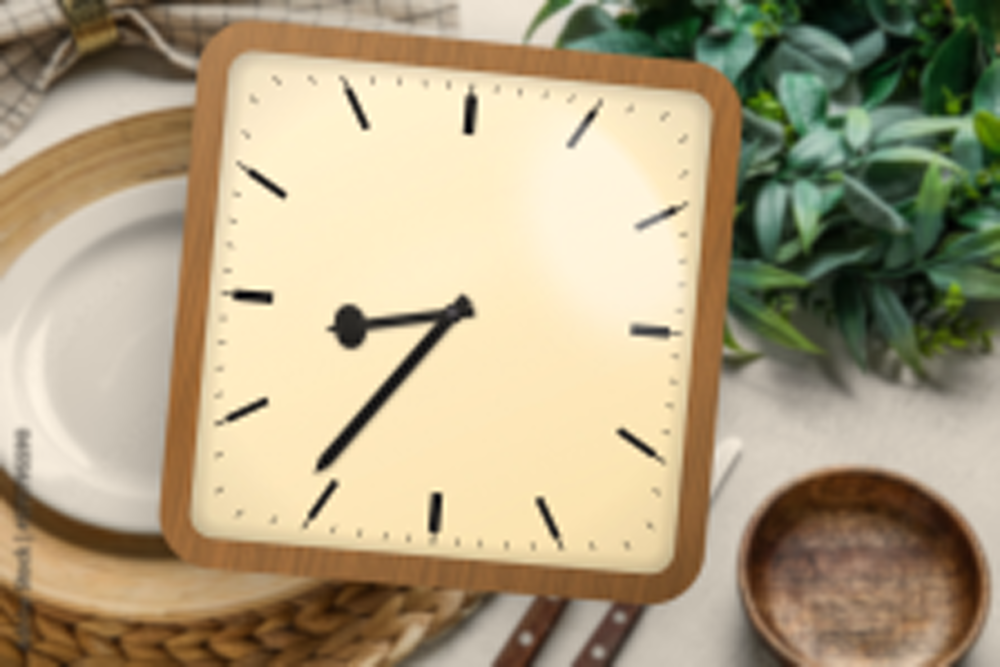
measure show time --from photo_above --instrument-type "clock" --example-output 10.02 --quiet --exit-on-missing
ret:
8.36
